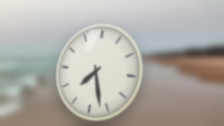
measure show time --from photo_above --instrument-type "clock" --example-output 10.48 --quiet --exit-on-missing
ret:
7.27
